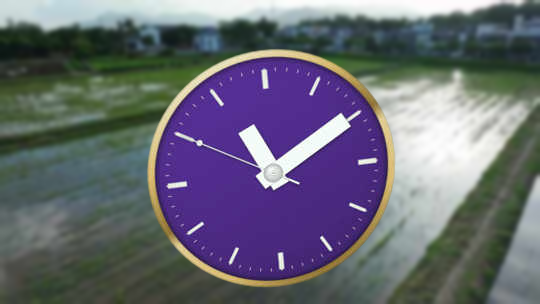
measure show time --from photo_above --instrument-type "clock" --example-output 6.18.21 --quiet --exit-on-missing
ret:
11.09.50
